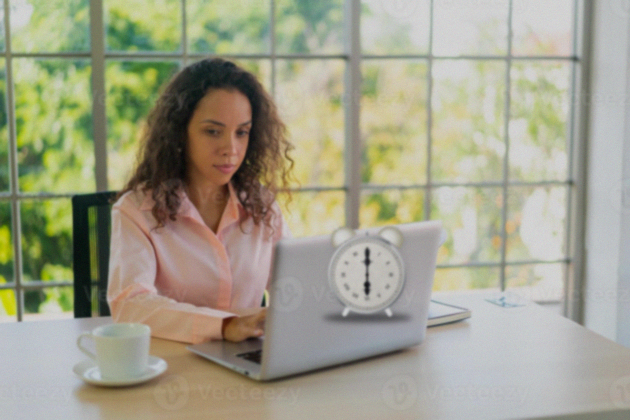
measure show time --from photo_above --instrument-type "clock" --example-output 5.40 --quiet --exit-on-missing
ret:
6.00
